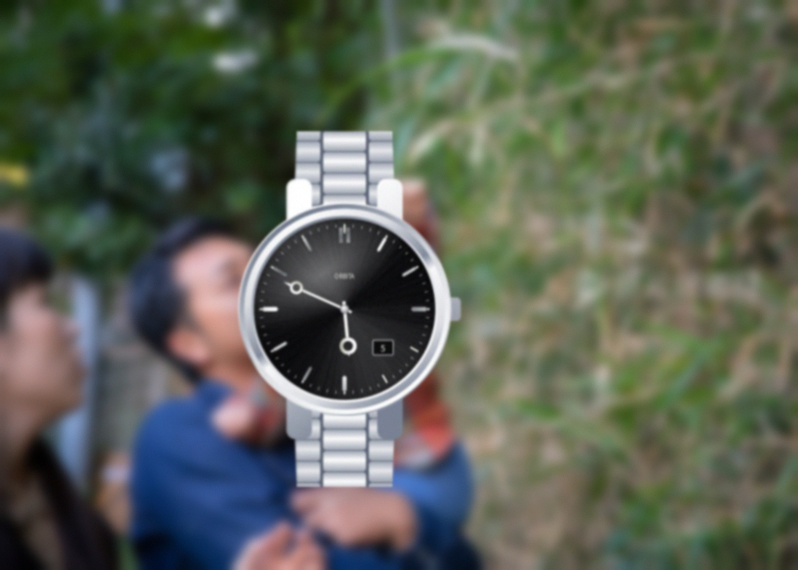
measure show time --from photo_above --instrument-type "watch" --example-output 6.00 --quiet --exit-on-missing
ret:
5.49
